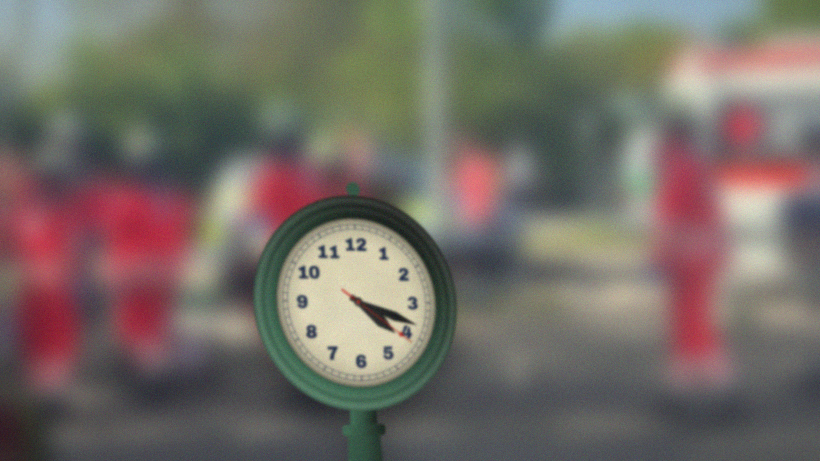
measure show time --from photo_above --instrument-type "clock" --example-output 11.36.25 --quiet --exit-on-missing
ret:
4.18.21
